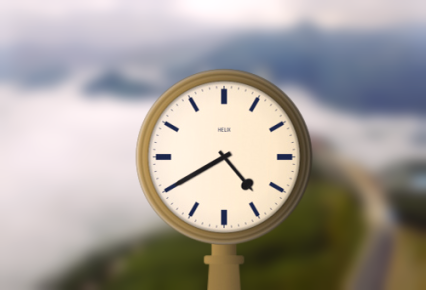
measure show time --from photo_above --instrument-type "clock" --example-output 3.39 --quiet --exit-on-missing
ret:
4.40
